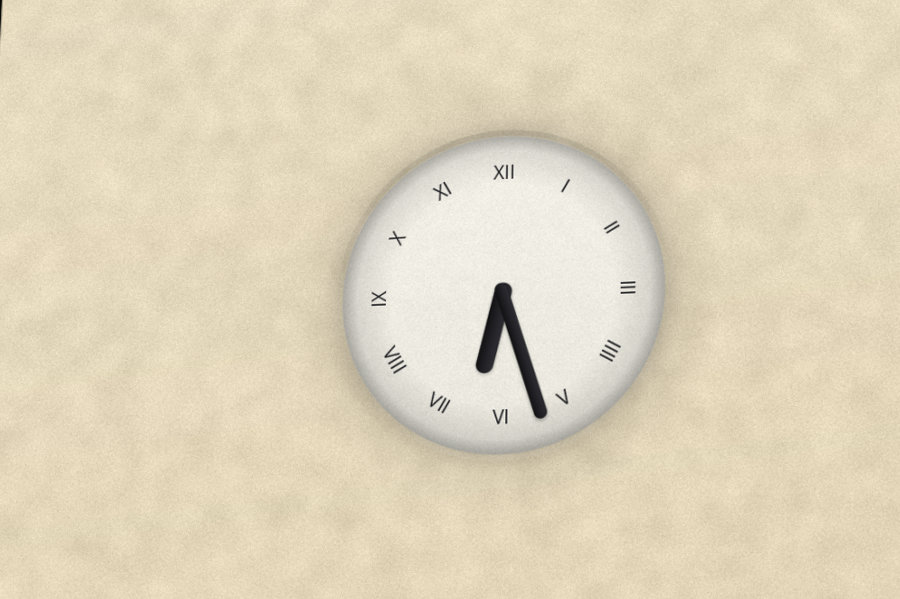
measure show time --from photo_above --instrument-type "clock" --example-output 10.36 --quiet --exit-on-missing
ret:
6.27
